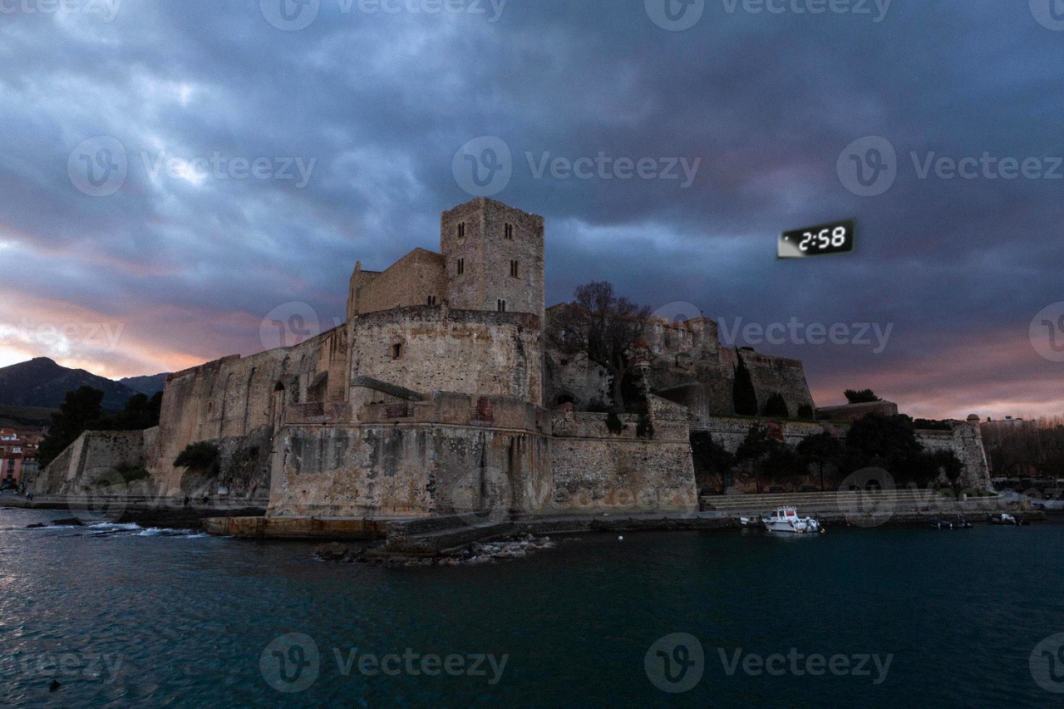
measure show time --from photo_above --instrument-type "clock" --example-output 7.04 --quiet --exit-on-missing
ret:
2.58
